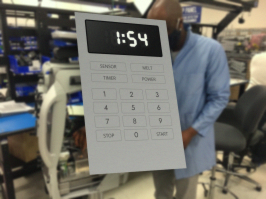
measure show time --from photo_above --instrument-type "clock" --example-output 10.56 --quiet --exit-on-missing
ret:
1.54
